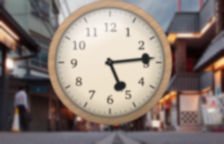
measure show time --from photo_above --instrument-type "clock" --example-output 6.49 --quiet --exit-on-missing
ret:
5.14
